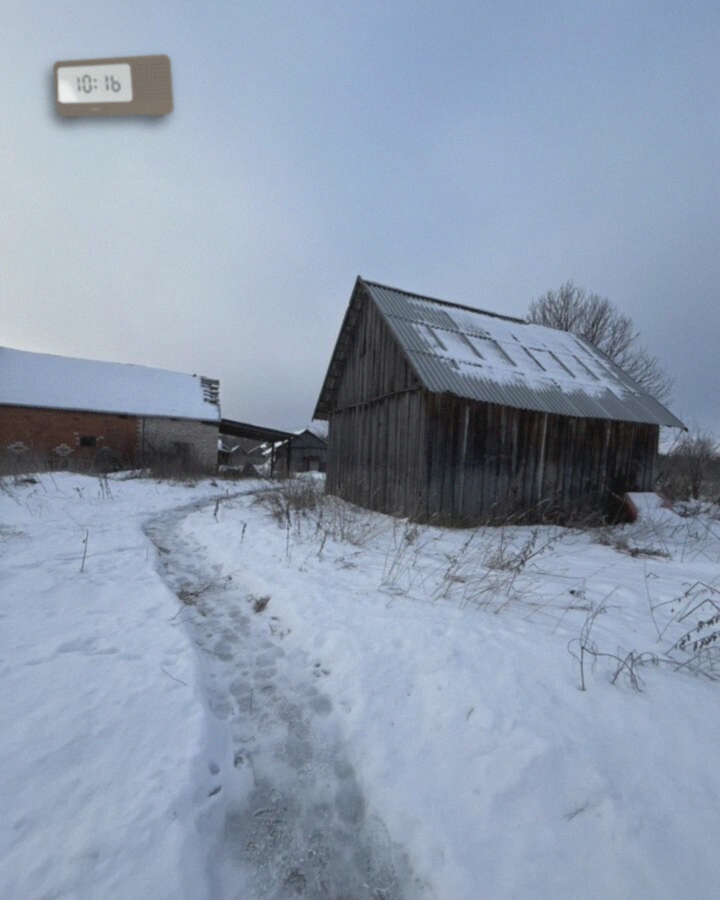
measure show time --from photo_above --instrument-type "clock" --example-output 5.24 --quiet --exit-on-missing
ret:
10.16
